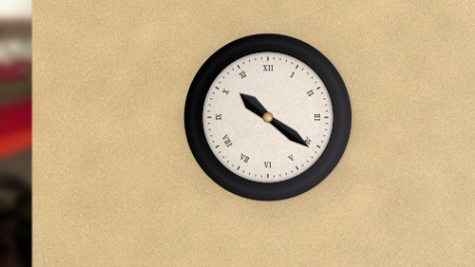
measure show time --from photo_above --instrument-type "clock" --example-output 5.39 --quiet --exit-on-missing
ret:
10.21
